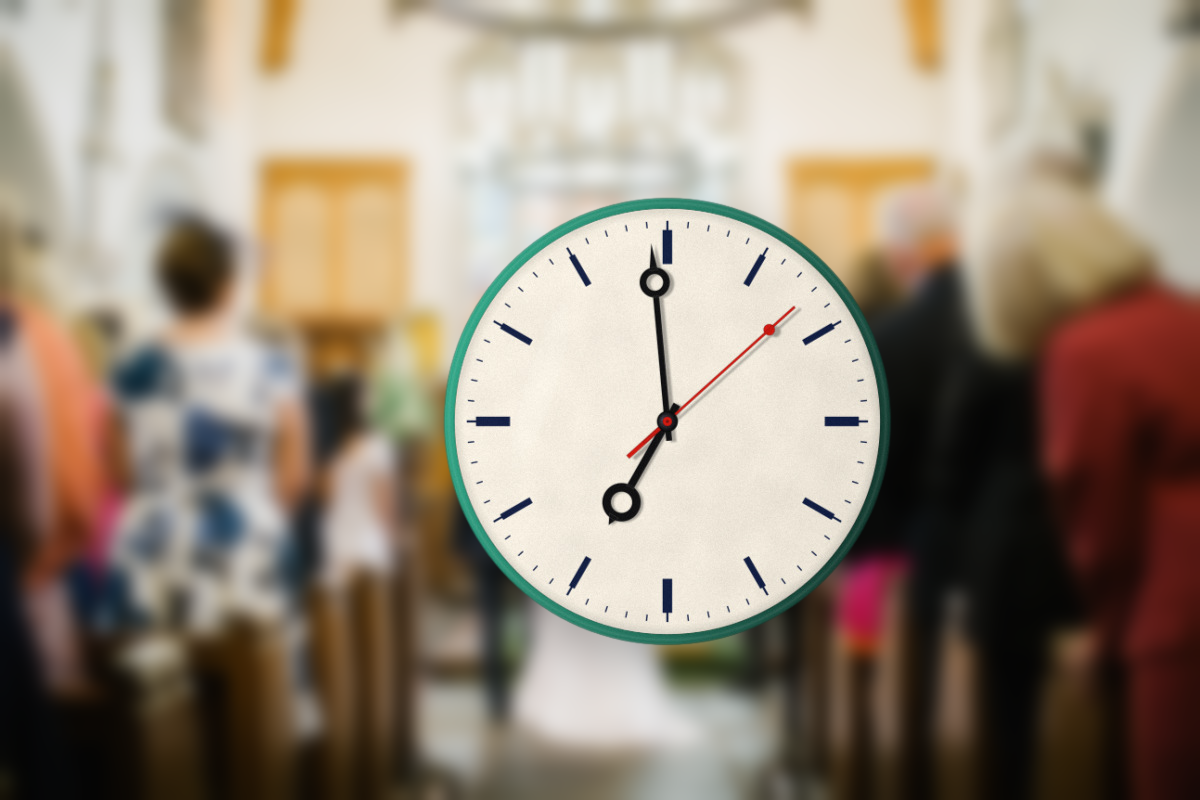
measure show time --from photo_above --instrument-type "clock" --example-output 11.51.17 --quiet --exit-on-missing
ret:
6.59.08
